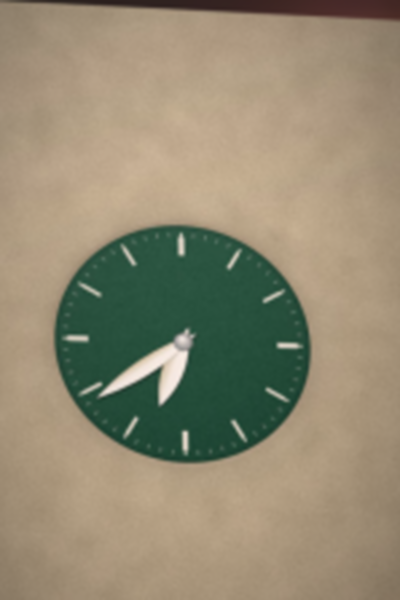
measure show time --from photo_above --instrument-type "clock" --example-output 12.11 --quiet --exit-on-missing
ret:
6.39
